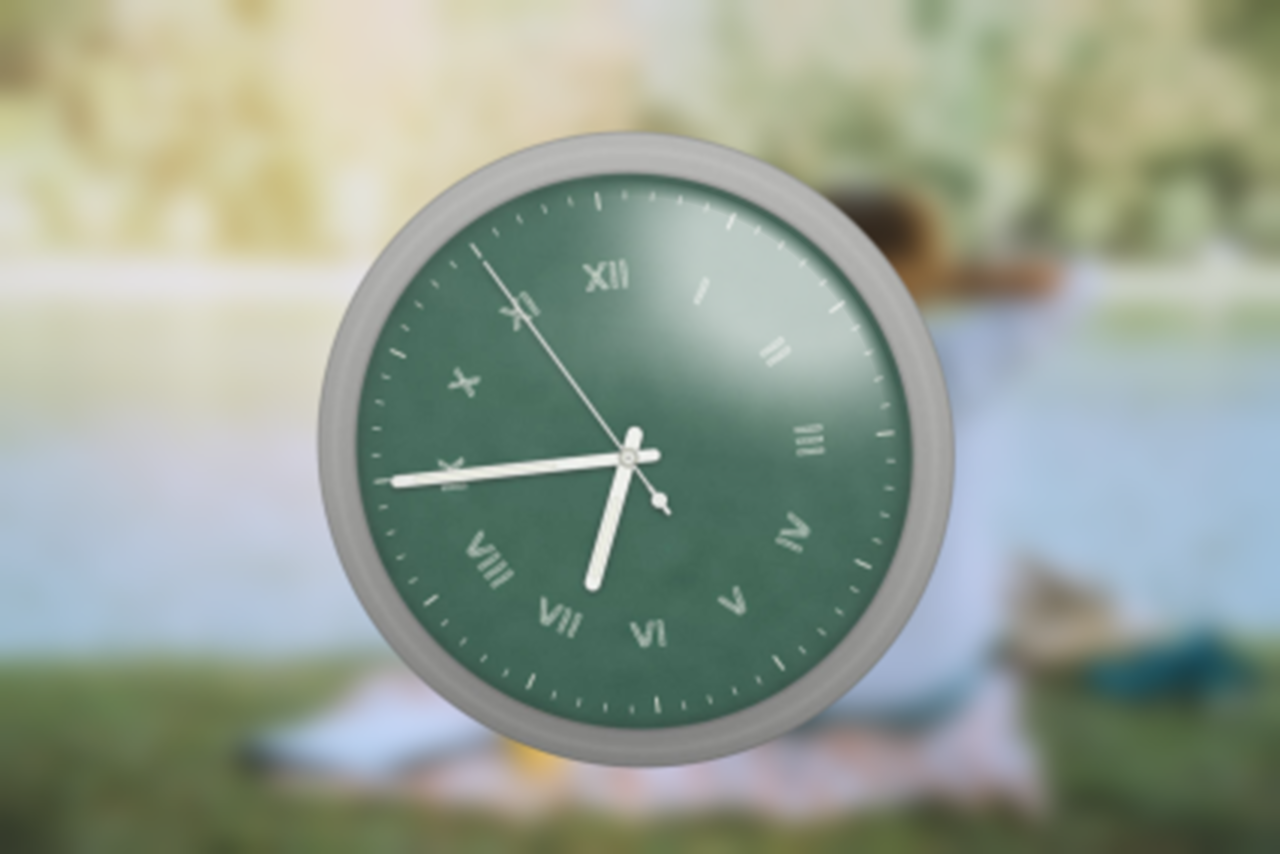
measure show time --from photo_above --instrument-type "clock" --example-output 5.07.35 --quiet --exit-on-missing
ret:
6.44.55
